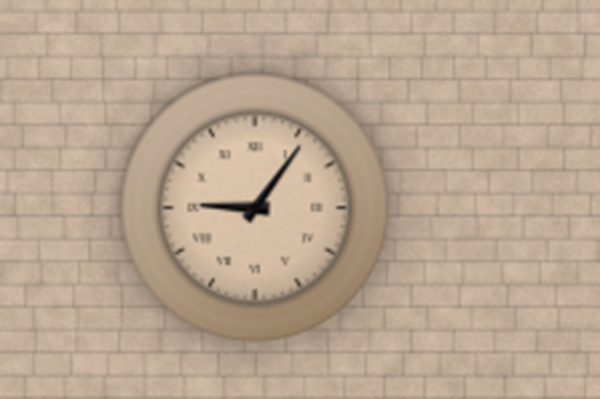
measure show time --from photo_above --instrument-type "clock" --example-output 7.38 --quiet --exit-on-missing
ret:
9.06
